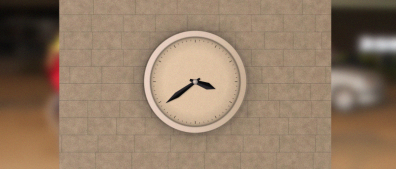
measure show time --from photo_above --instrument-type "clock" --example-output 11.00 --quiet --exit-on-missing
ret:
3.39
